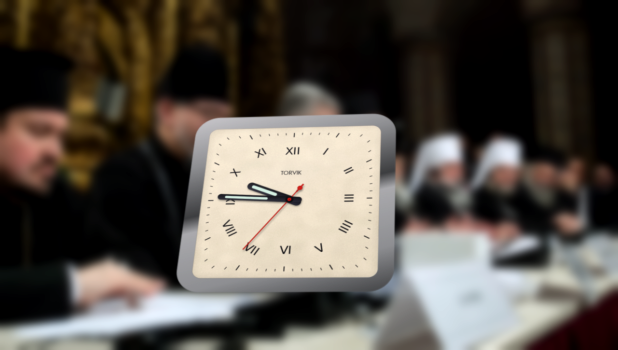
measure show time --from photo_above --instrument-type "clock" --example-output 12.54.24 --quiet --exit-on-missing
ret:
9.45.36
